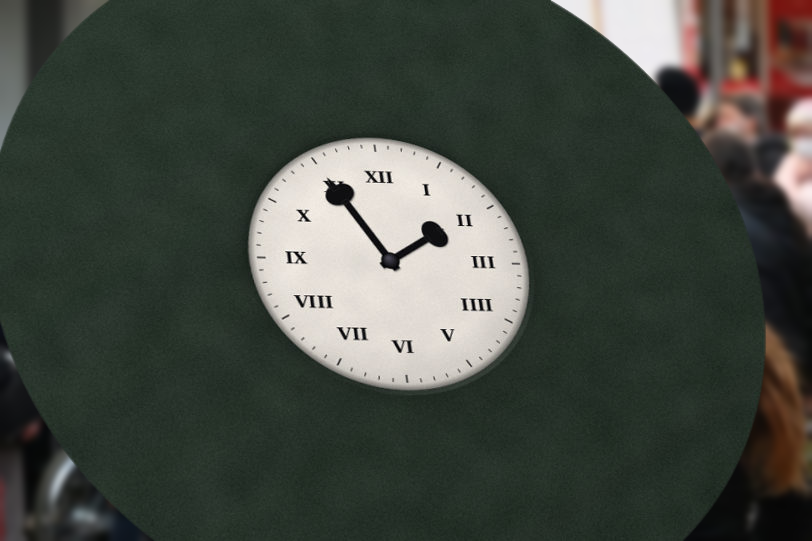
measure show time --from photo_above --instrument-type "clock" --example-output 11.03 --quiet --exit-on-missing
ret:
1.55
